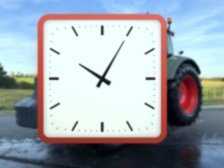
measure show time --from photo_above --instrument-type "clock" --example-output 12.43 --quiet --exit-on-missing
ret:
10.05
